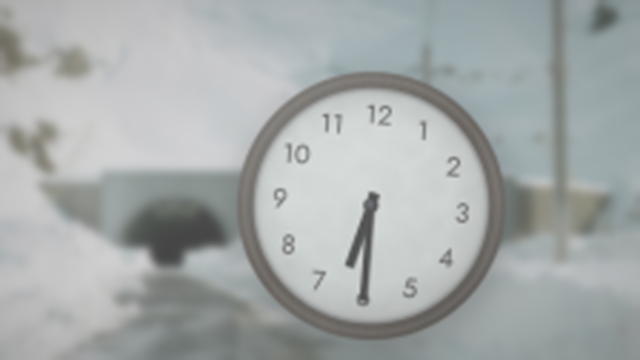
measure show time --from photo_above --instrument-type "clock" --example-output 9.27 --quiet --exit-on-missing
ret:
6.30
